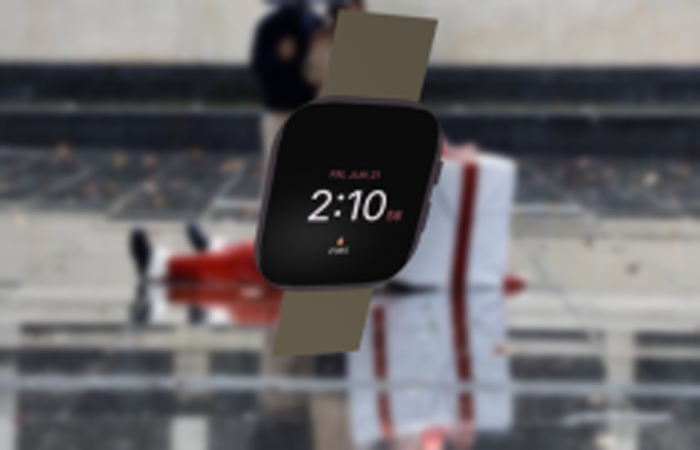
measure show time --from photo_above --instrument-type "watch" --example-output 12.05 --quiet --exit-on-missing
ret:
2.10
